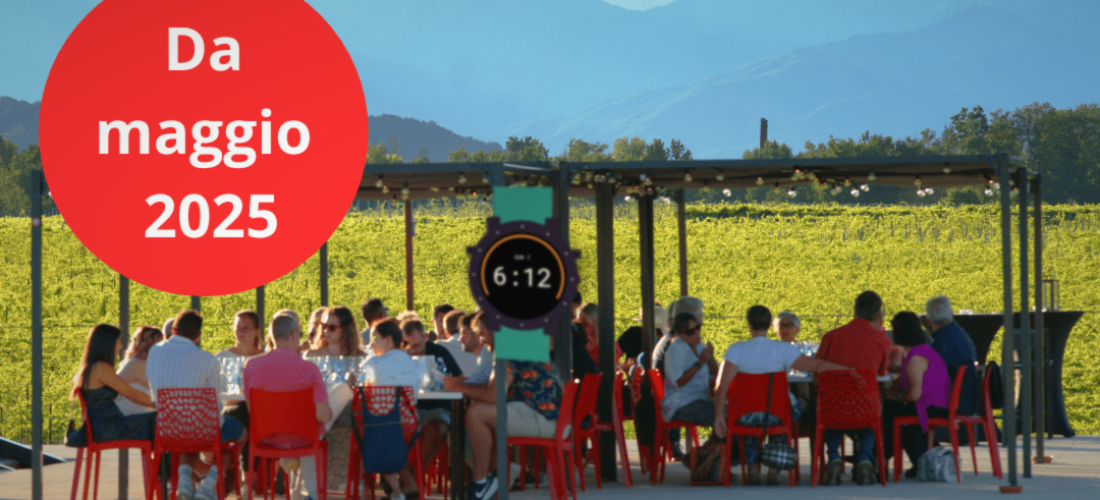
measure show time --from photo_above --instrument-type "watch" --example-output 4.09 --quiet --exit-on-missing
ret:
6.12
